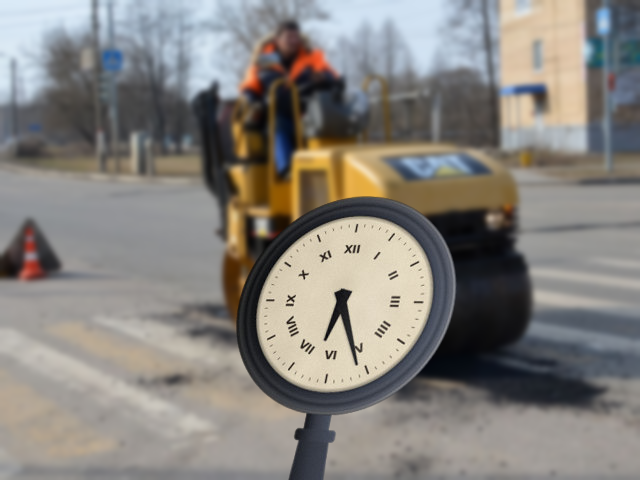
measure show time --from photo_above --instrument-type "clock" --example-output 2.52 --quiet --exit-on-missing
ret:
6.26
